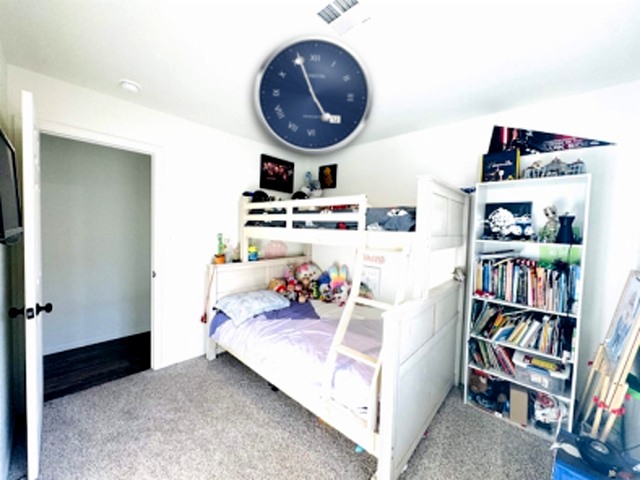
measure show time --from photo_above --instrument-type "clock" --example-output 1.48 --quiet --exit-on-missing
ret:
4.56
